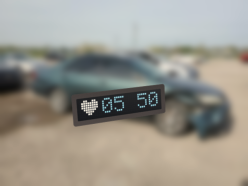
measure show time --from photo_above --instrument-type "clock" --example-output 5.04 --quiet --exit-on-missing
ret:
5.50
